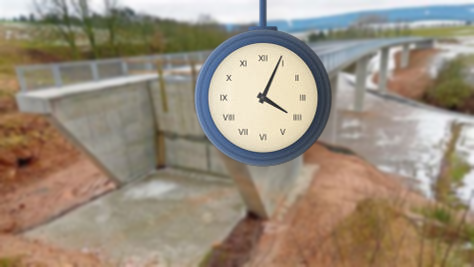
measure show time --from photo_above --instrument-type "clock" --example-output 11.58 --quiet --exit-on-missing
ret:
4.04
